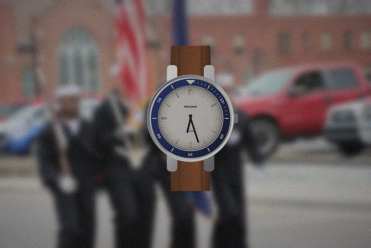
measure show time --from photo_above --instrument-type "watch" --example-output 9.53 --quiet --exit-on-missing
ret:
6.27
